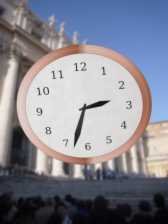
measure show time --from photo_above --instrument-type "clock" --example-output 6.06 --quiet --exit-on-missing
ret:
2.33
